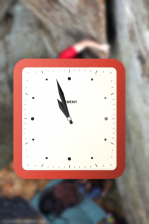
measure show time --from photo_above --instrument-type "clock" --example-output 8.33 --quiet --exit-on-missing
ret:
10.57
